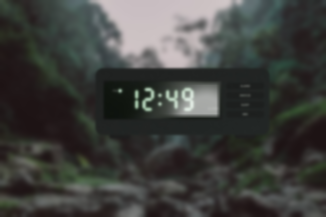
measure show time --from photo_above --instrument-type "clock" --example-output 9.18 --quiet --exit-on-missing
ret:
12.49
